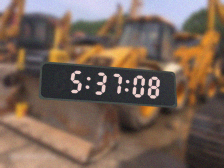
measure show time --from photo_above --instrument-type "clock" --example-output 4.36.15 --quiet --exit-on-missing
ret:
5.37.08
